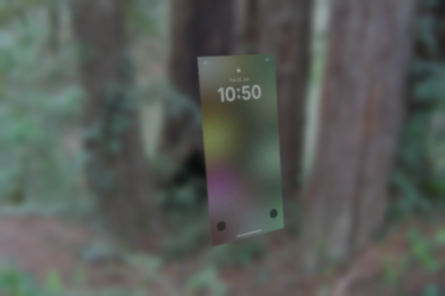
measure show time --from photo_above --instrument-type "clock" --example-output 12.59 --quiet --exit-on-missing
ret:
10.50
